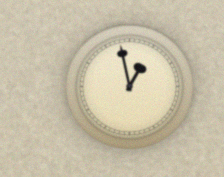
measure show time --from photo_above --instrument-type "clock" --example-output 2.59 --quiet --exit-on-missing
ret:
12.58
